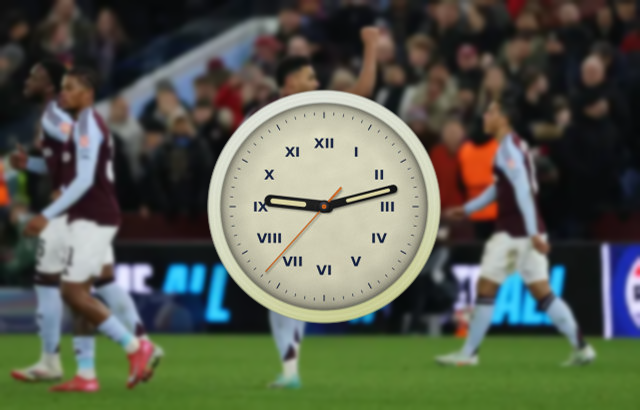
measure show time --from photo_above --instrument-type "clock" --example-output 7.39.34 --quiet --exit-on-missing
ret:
9.12.37
